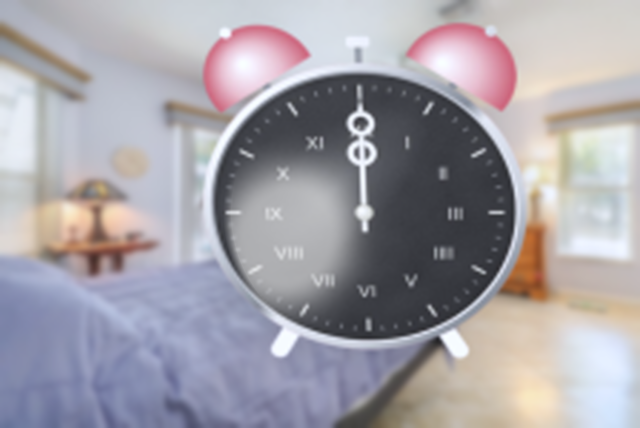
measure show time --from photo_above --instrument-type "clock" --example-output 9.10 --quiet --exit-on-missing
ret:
12.00
